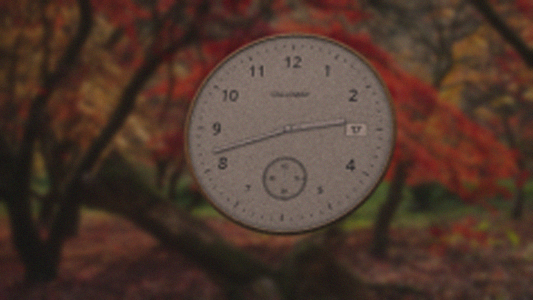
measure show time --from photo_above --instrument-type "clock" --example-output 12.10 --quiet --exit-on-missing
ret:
2.42
